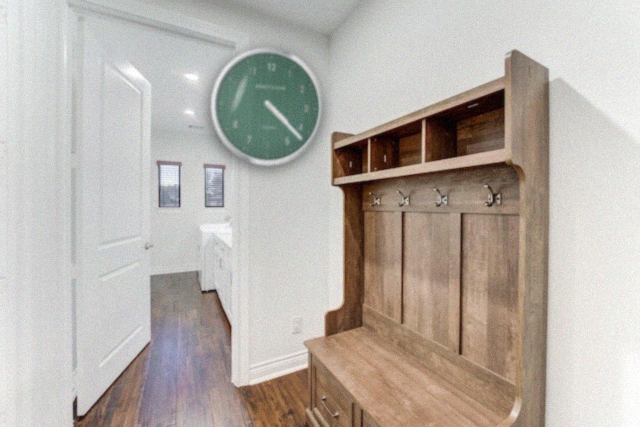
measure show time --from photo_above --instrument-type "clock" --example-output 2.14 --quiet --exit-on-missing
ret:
4.22
